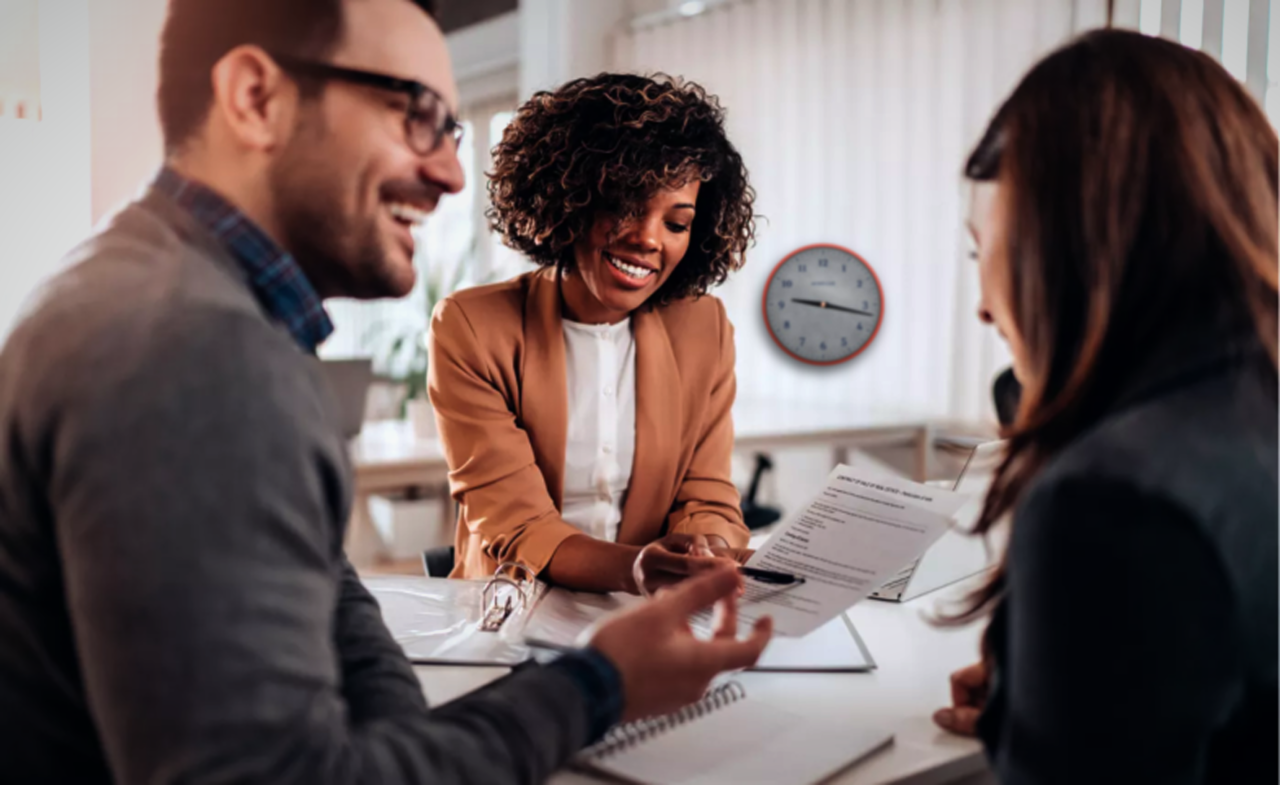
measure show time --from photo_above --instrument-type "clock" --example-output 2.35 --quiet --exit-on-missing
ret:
9.17
